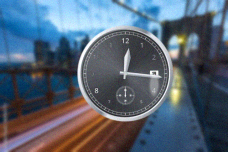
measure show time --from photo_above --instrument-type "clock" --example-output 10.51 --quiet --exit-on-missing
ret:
12.16
